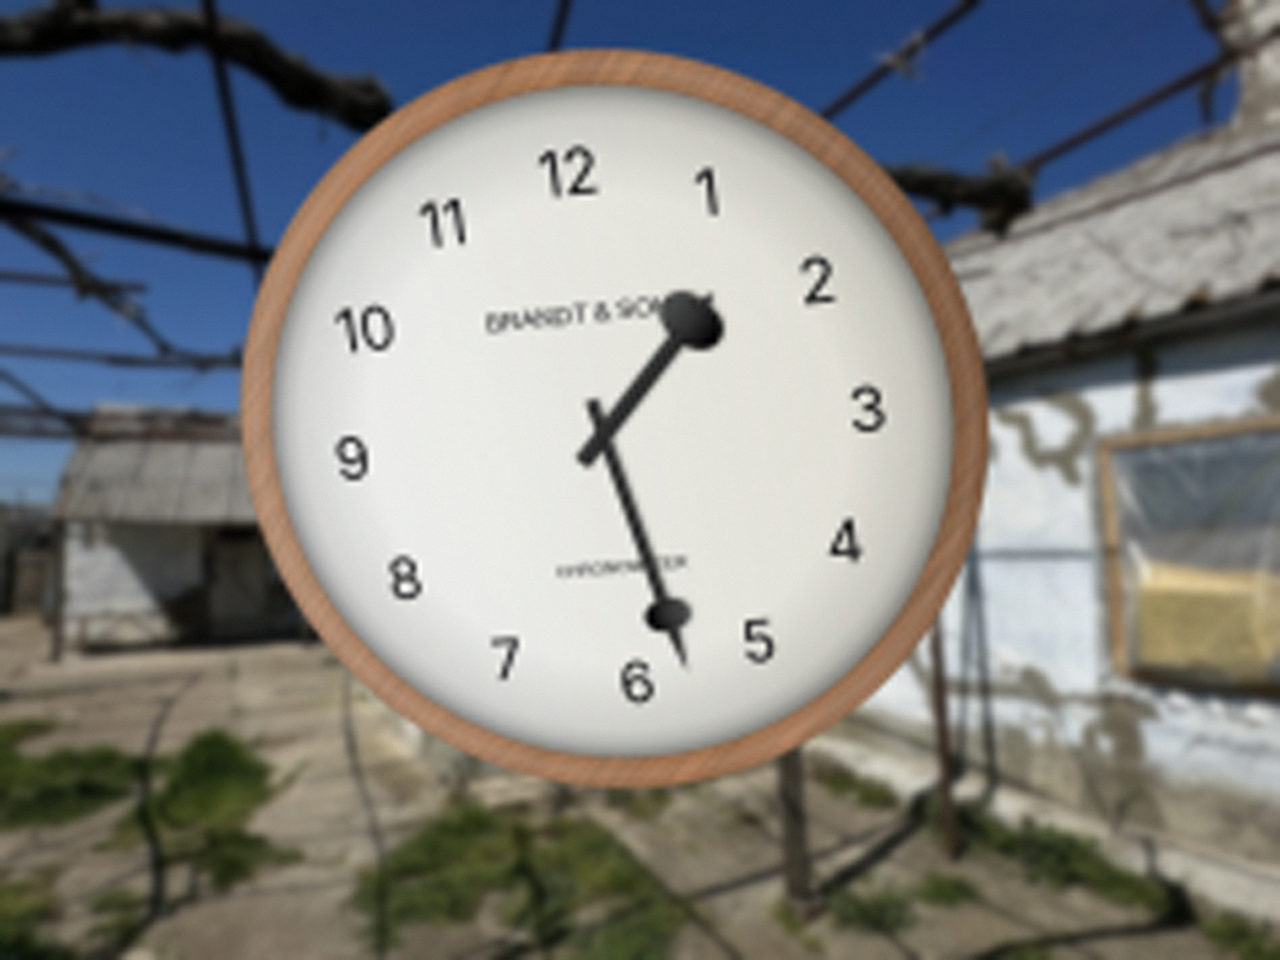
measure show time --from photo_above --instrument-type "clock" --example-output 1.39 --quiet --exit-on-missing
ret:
1.28
